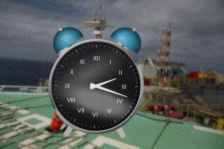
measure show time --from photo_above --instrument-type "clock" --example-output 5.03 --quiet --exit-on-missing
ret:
2.18
